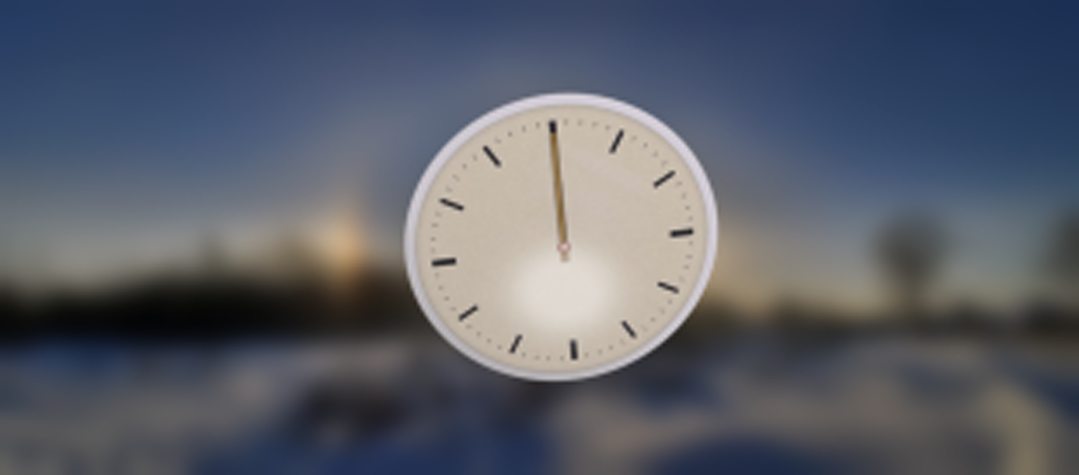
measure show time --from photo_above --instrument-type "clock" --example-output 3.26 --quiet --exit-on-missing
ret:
12.00
